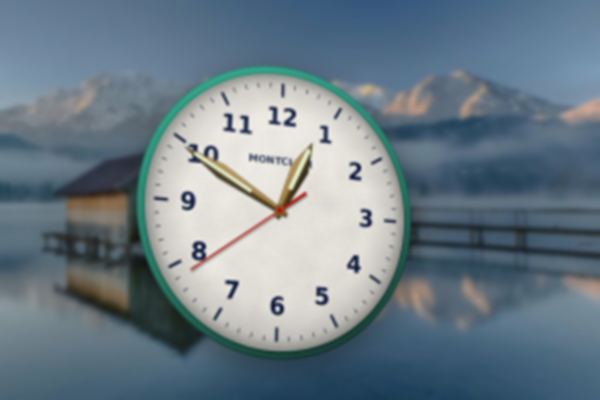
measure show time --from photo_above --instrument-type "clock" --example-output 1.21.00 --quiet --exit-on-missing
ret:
12.49.39
